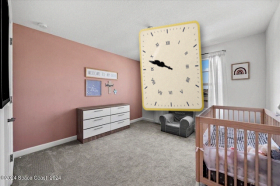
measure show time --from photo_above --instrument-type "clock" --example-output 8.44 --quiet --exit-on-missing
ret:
9.48
